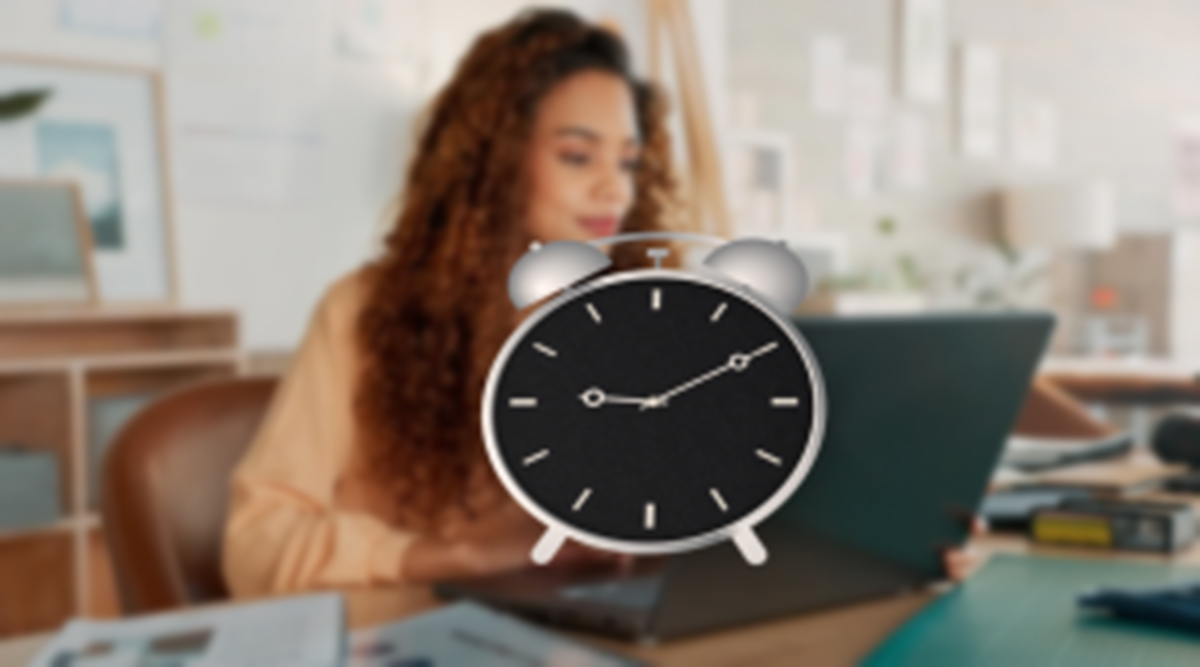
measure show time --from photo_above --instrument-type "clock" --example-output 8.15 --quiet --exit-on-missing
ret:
9.10
